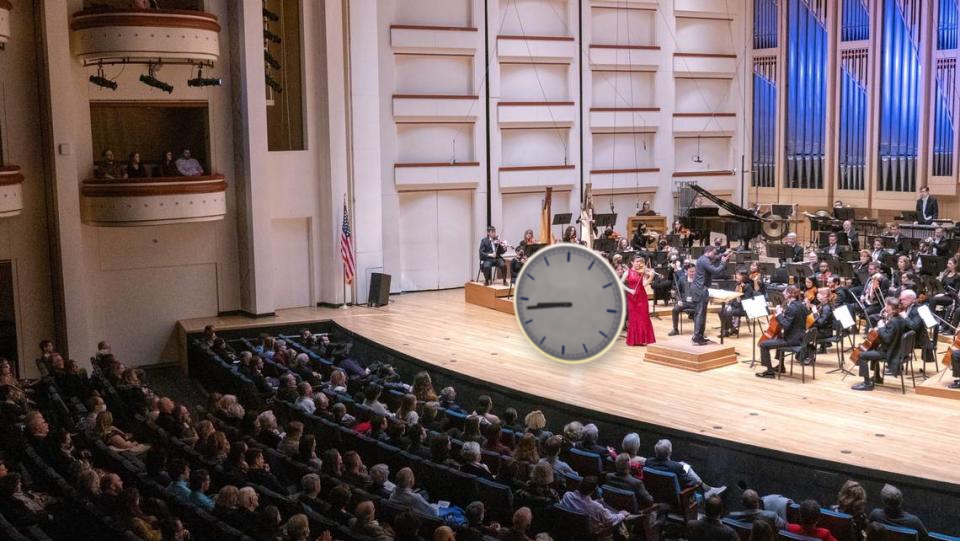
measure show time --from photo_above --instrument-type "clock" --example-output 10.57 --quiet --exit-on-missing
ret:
8.43
